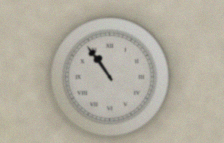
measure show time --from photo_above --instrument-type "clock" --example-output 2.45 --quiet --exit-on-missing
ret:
10.54
